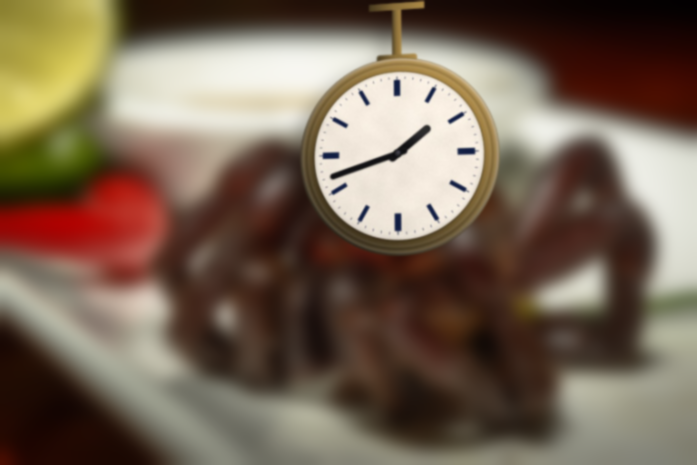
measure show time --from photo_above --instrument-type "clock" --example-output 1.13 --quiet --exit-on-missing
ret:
1.42
